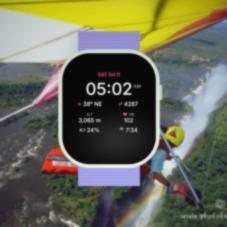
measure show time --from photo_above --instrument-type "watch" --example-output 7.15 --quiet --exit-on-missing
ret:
5.02
